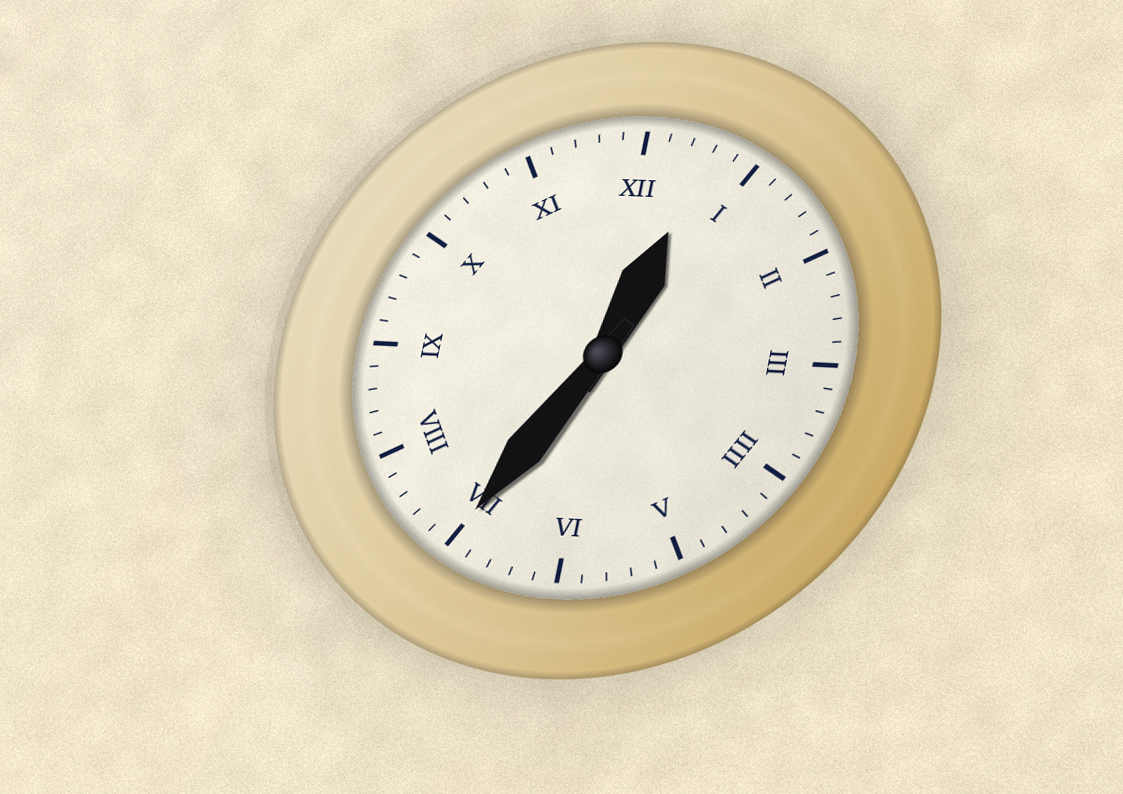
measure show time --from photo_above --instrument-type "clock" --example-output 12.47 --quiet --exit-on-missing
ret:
12.35
